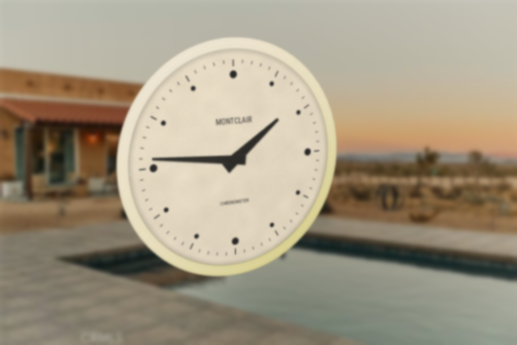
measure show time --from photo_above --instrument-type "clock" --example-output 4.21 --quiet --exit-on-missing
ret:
1.46
